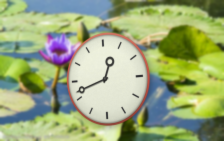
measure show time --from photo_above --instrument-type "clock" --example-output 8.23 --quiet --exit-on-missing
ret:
12.42
